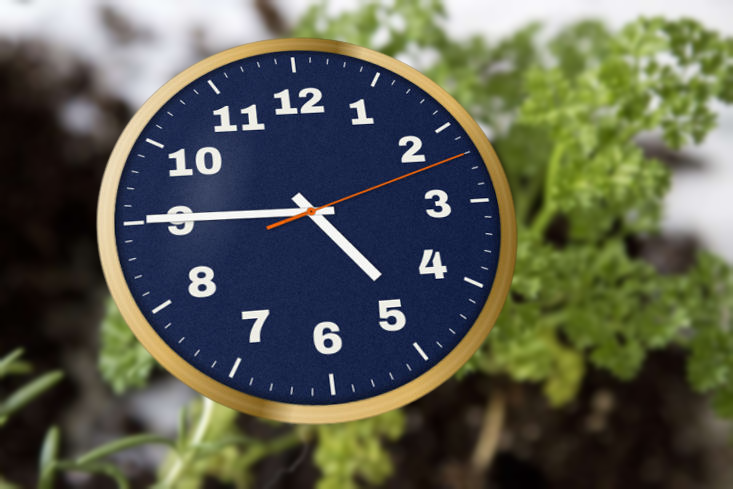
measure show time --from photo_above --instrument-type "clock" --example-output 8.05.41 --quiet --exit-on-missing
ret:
4.45.12
